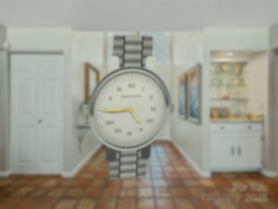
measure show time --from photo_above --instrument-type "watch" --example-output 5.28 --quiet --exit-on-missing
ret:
4.45
